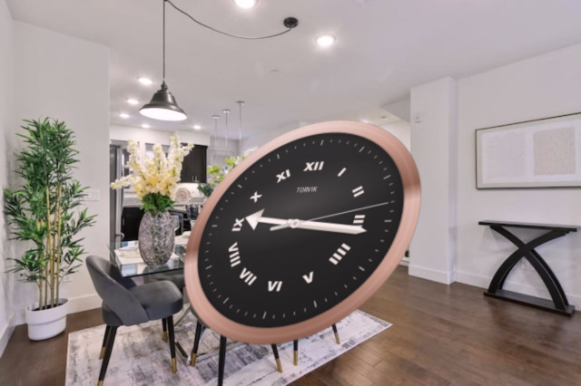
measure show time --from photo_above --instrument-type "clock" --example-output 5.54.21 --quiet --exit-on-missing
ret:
9.16.13
